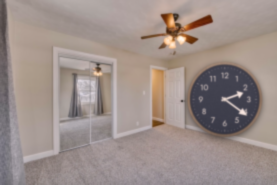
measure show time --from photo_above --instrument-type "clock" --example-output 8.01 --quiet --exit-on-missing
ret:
2.21
